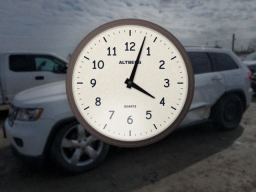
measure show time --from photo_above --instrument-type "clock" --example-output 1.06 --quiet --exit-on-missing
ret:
4.03
